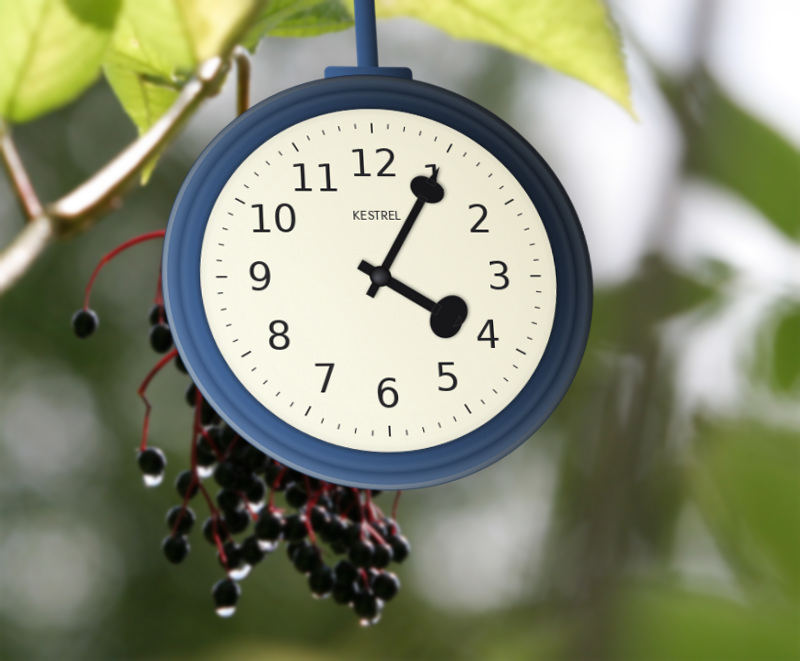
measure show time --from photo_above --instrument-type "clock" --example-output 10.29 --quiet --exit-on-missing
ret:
4.05
